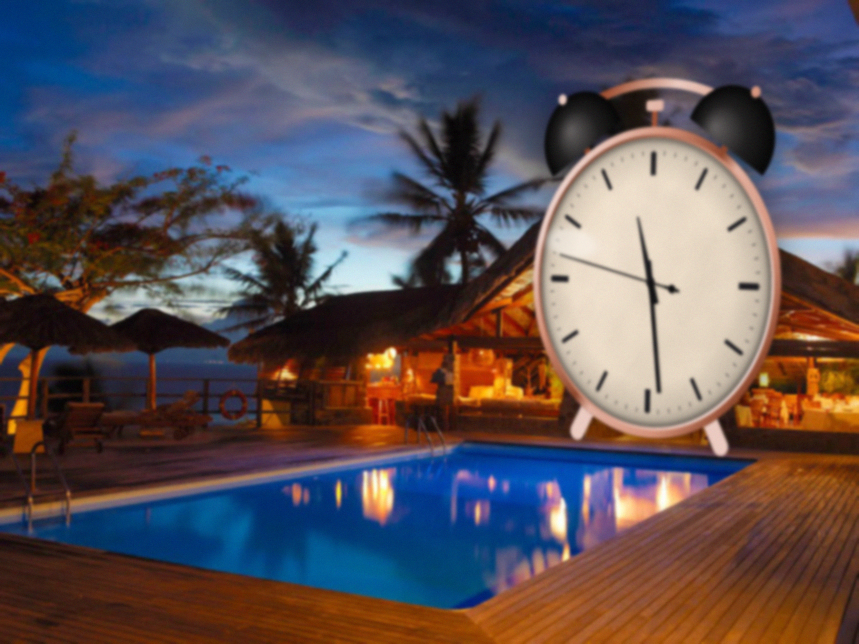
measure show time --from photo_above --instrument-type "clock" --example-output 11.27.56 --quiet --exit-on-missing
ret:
11.28.47
